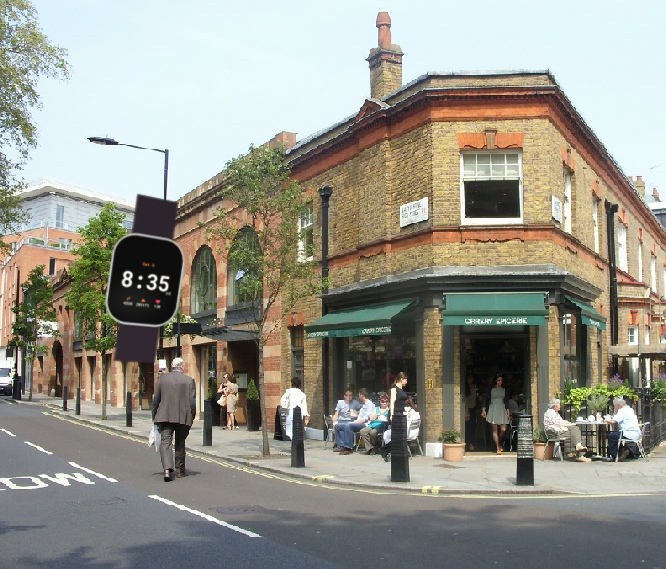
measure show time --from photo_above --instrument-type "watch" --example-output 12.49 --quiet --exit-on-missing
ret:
8.35
